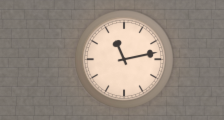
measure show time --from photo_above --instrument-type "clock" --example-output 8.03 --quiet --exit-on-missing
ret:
11.13
